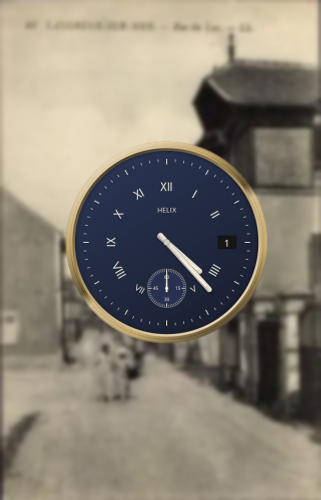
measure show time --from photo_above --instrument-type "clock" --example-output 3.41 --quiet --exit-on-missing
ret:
4.23
